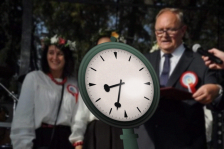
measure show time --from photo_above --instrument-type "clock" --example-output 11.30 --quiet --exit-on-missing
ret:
8.33
